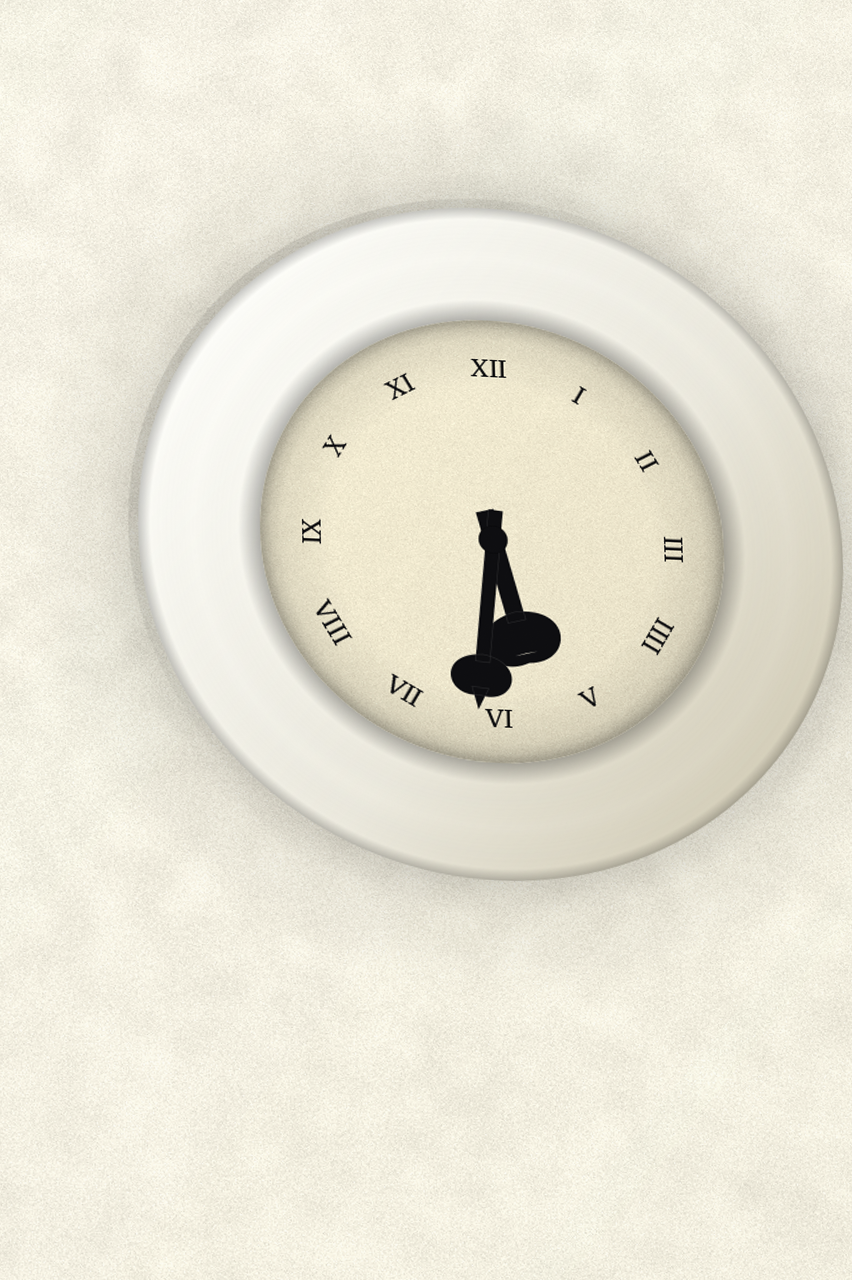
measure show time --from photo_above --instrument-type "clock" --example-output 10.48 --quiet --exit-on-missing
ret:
5.31
